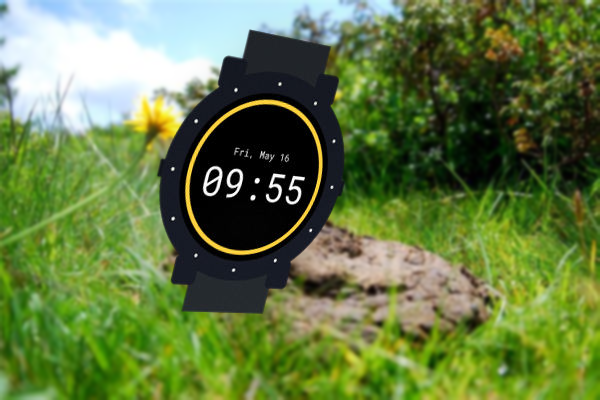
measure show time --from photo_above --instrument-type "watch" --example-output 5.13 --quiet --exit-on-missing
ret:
9.55
